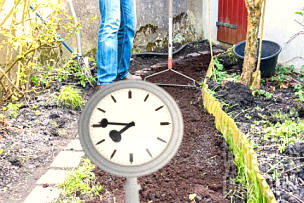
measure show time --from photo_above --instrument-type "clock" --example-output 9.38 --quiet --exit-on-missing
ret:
7.46
